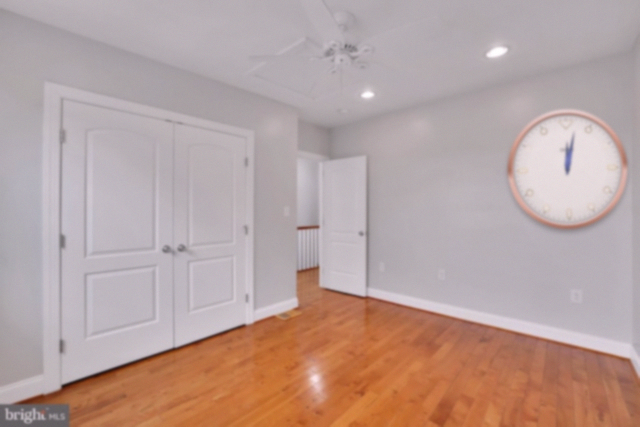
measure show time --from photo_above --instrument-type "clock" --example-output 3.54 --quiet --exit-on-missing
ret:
12.02
